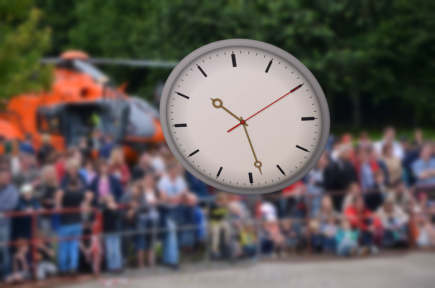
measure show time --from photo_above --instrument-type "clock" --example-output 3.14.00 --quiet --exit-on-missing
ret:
10.28.10
